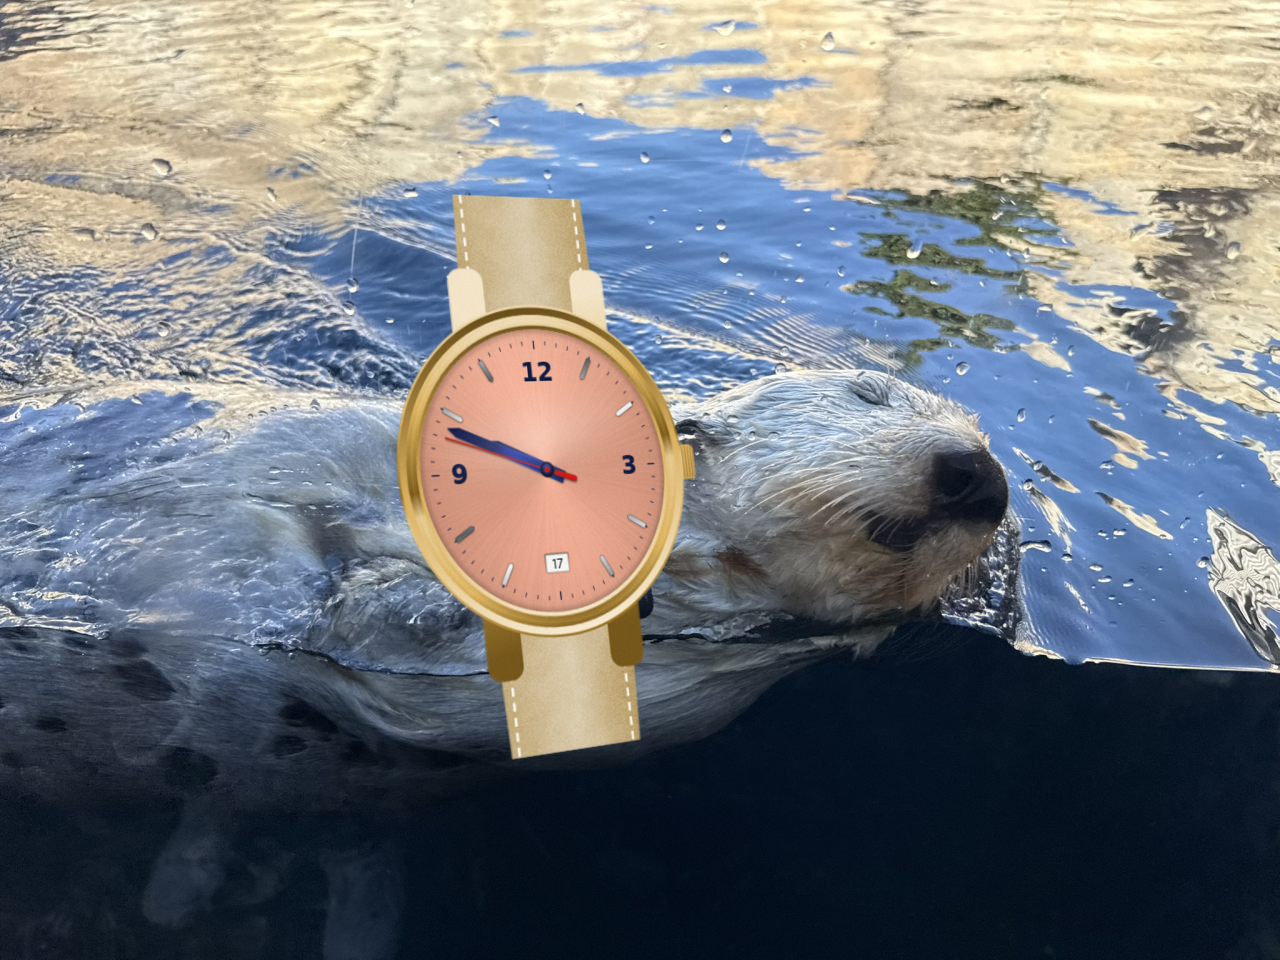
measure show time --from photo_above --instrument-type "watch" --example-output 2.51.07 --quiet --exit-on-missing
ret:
9.48.48
